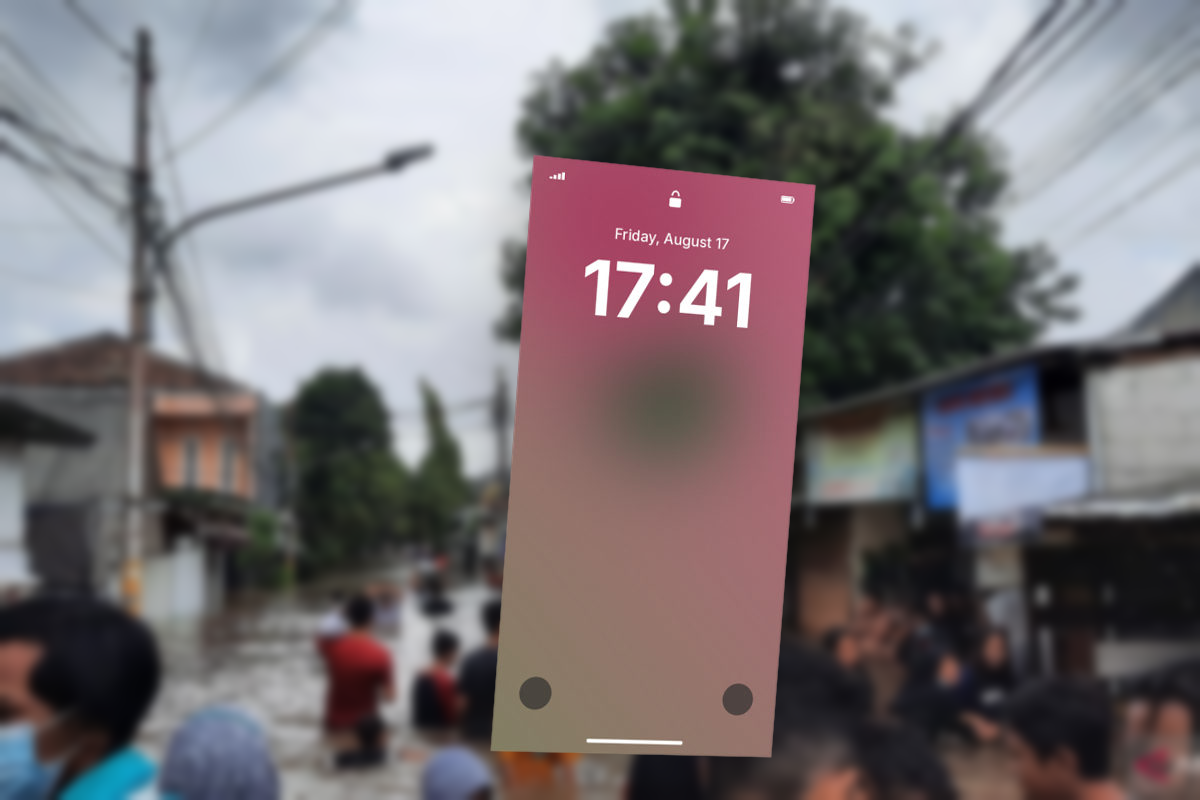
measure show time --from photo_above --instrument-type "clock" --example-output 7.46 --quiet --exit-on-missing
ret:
17.41
